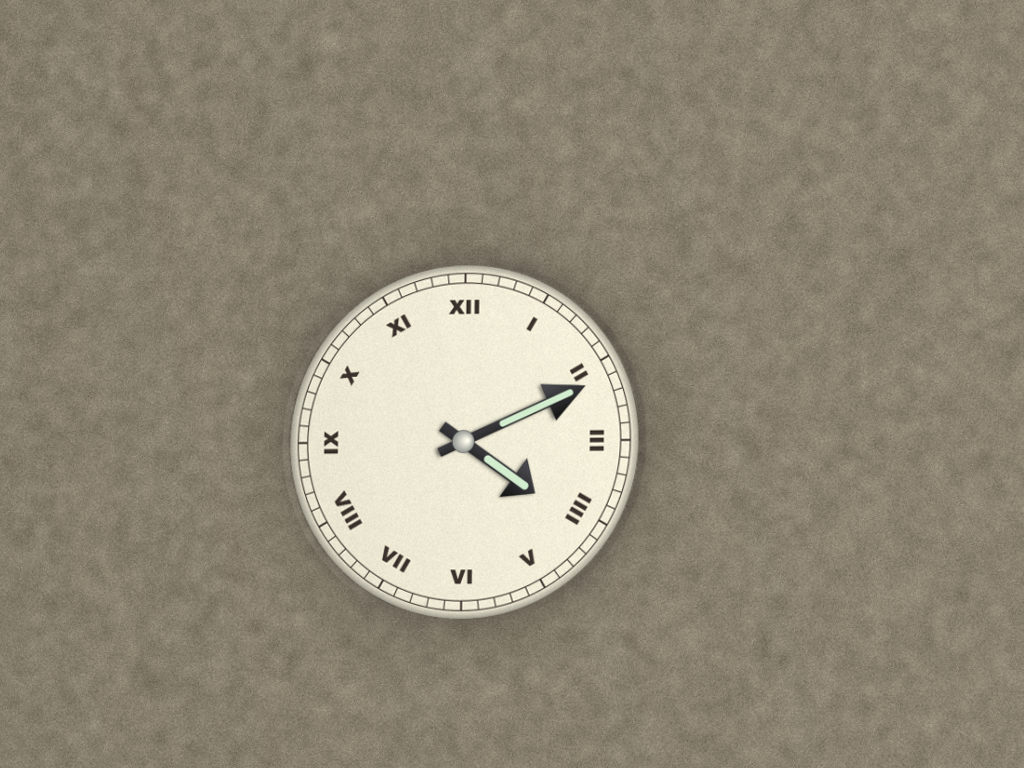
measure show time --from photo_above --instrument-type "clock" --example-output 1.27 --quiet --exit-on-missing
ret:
4.11
